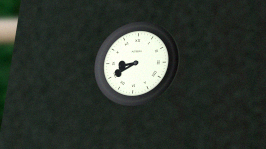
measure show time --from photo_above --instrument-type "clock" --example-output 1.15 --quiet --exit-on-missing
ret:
8.40
